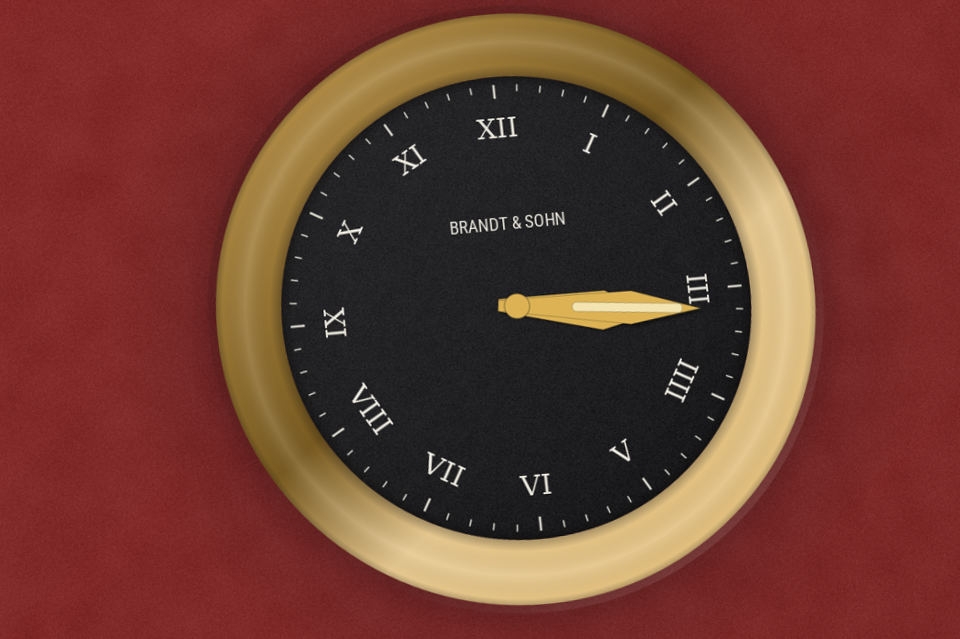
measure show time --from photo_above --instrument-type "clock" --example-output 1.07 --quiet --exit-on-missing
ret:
3.16
